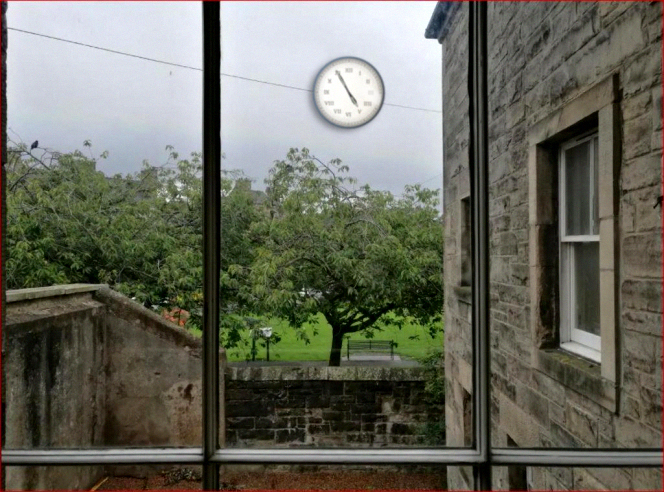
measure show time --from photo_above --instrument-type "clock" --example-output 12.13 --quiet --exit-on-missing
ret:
4.55
